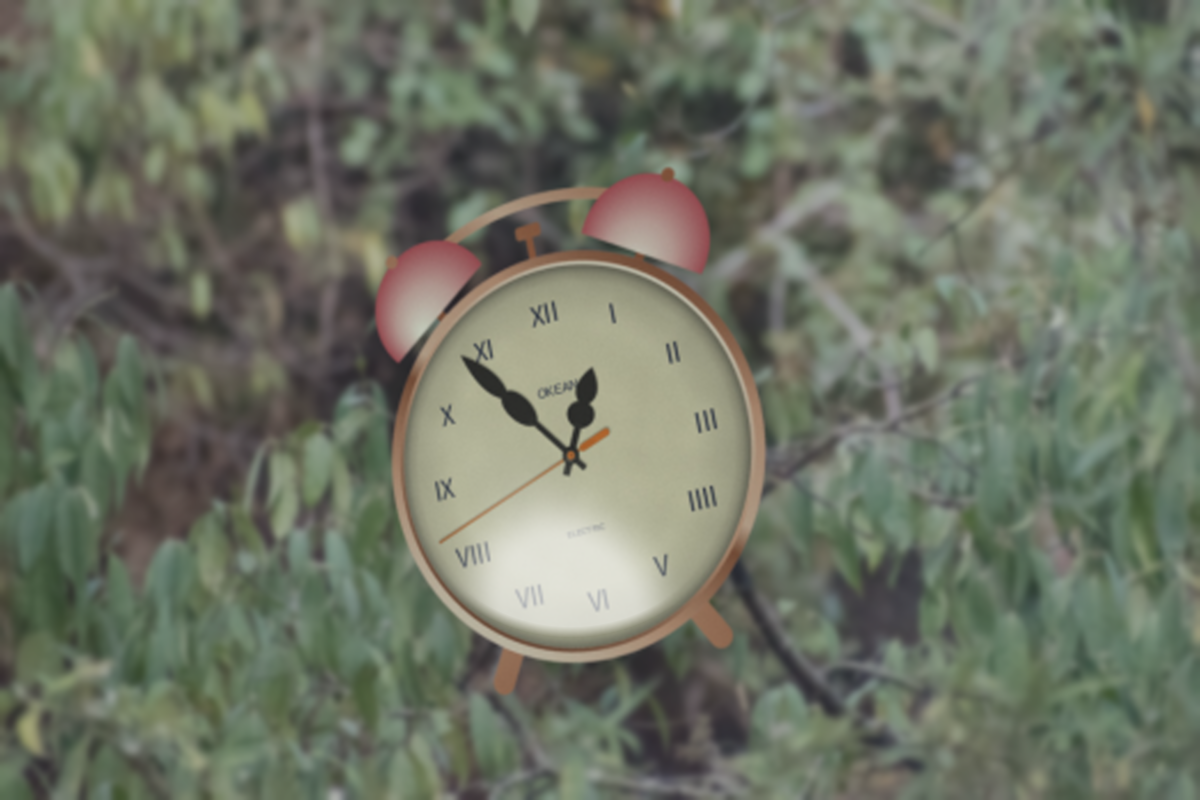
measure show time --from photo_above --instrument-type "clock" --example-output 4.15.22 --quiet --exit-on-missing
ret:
12.53.42
